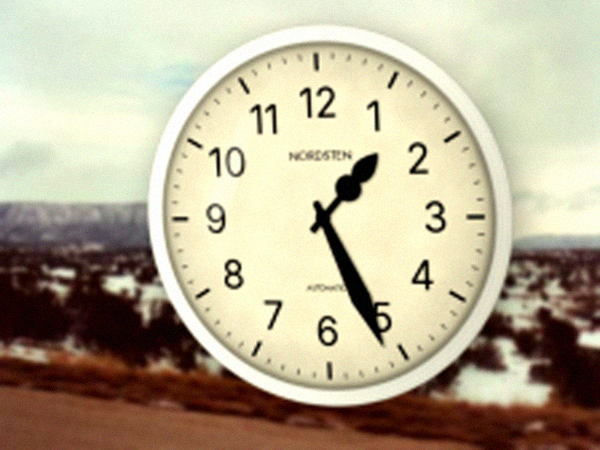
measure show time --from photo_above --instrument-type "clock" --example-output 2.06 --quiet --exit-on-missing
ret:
1.26
